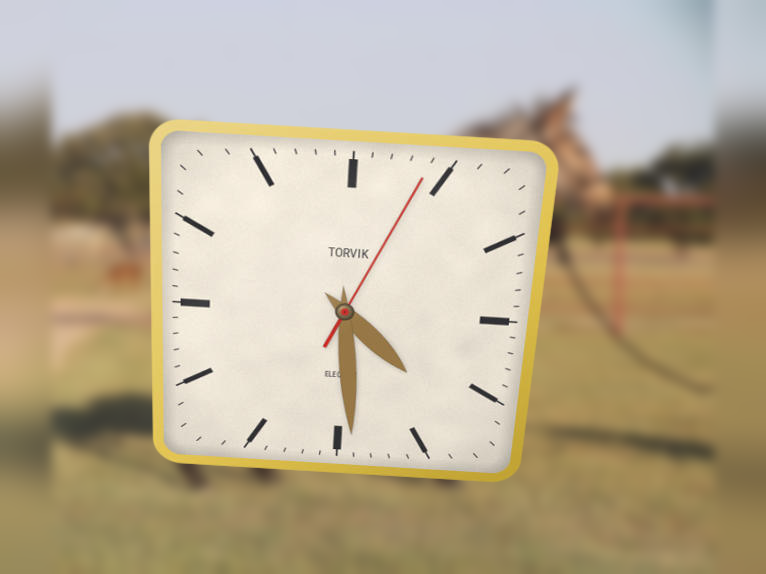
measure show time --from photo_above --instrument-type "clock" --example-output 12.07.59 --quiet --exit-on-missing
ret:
4.29.04
